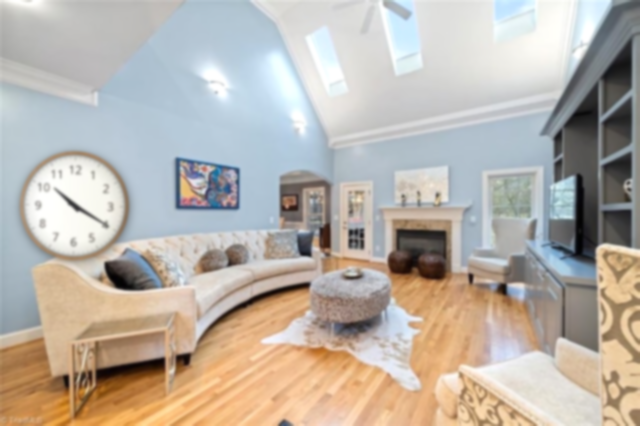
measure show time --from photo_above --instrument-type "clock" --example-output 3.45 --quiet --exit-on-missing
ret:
10.20
